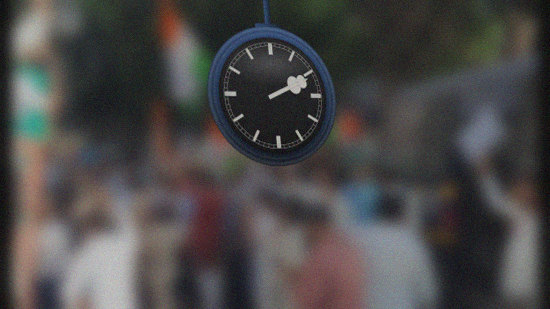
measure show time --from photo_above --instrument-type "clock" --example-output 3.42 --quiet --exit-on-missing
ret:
2.11
